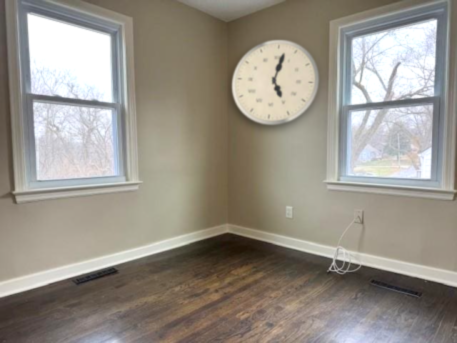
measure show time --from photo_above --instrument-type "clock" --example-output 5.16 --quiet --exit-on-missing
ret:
5.02
